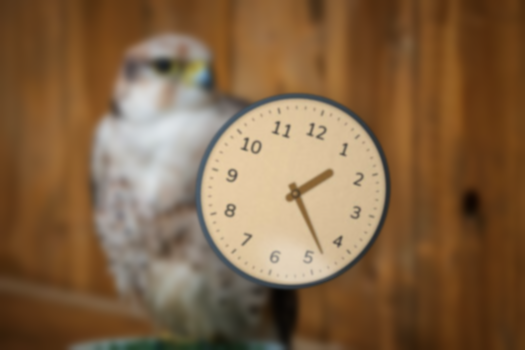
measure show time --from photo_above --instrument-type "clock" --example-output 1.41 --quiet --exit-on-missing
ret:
1.23
